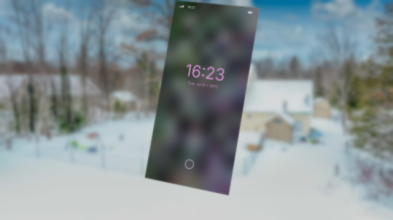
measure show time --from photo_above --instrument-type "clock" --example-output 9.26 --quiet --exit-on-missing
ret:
16.23
